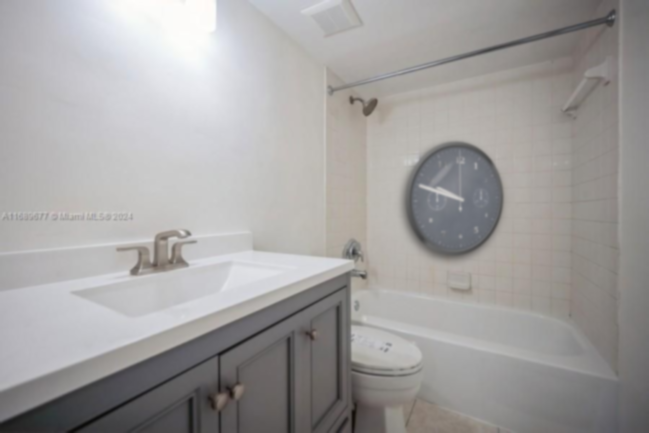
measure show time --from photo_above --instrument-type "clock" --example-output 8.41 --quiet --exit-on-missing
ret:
9.48
